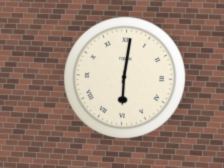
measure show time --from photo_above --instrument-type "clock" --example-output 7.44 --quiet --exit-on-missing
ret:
6.01
